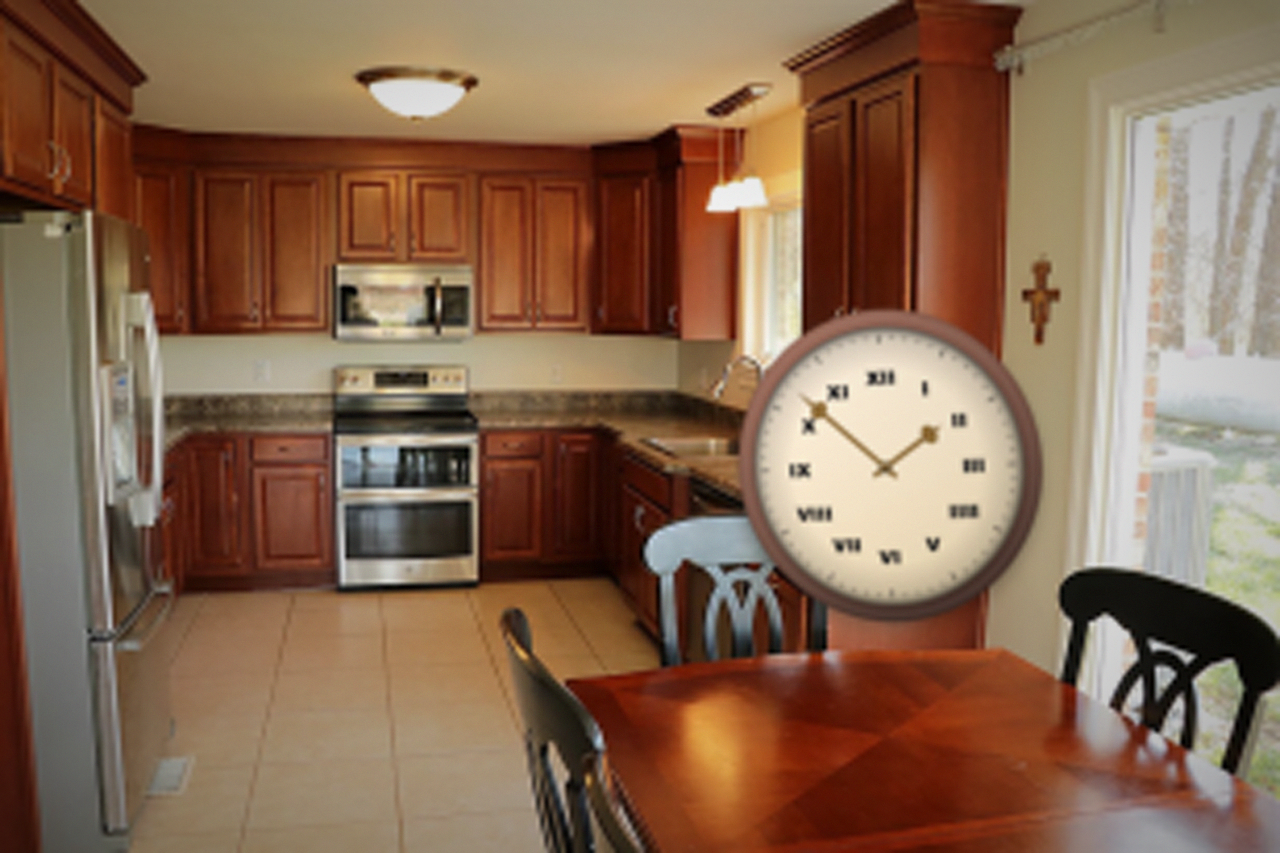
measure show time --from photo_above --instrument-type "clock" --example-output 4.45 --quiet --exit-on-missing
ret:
1.52
